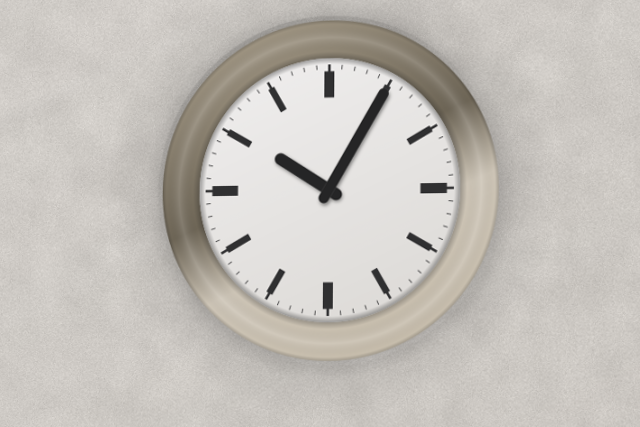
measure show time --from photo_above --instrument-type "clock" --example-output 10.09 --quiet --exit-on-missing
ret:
10.05
